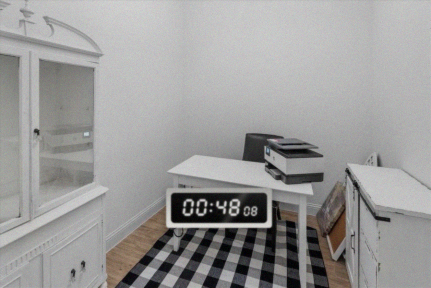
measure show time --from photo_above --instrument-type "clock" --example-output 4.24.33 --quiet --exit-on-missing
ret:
0.48.08
